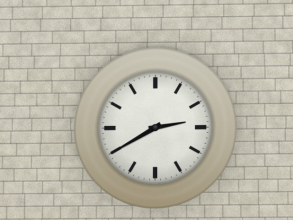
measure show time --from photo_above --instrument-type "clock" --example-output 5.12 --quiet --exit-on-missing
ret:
2.40
